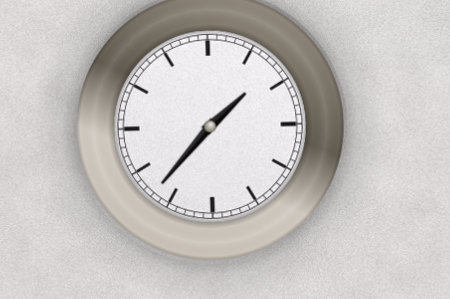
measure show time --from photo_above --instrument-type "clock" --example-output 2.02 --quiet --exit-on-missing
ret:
1.37
